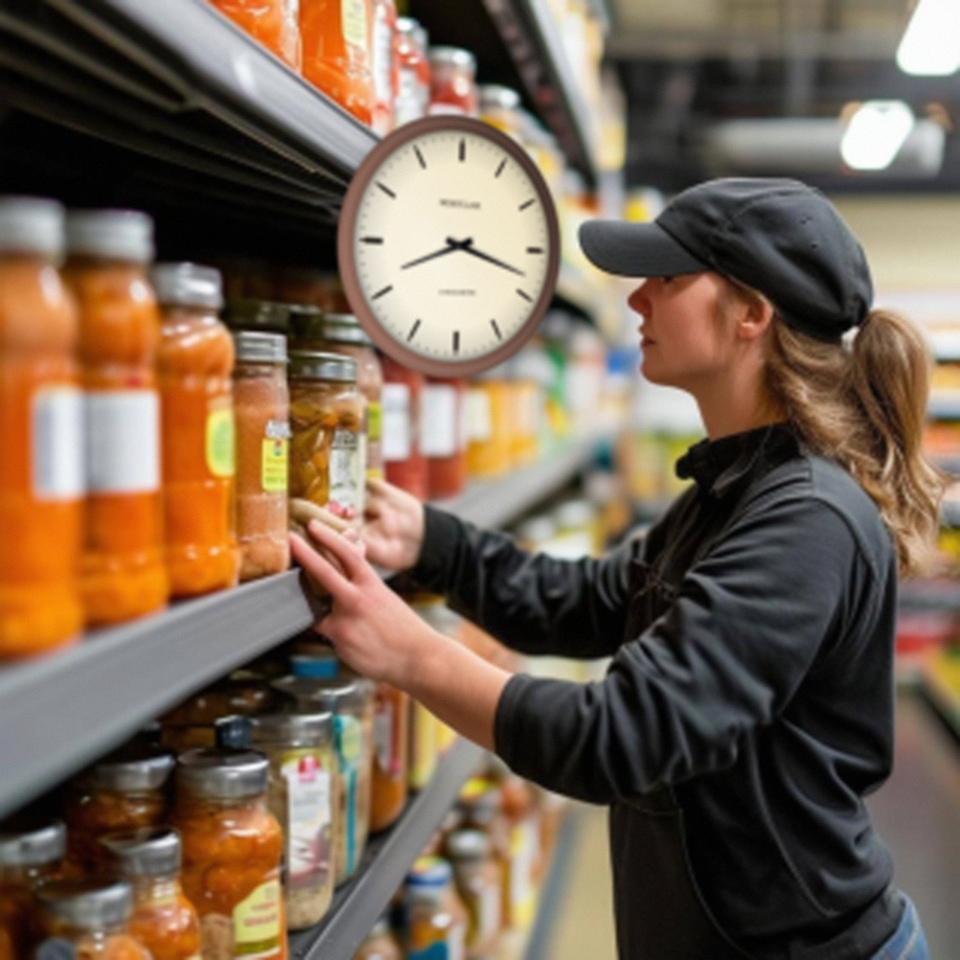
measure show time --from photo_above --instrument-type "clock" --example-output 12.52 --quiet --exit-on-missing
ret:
8.18
